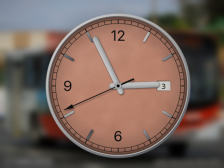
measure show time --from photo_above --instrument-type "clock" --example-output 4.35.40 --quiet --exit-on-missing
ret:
2.55.41
